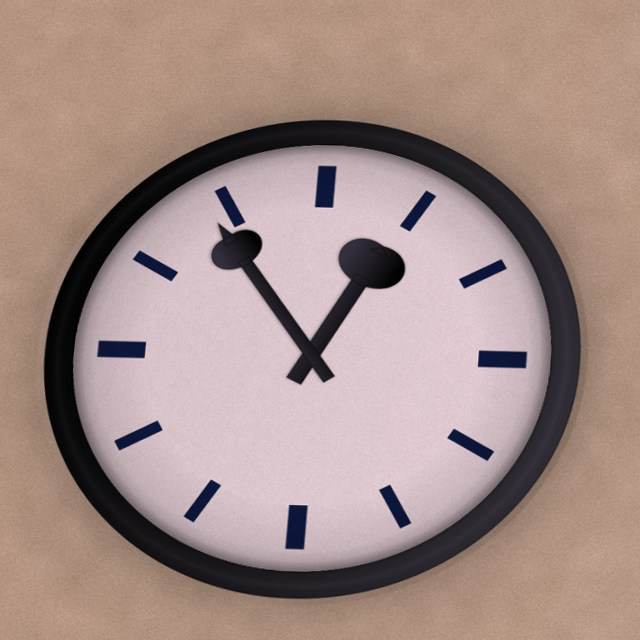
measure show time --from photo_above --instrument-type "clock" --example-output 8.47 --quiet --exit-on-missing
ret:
12.54
